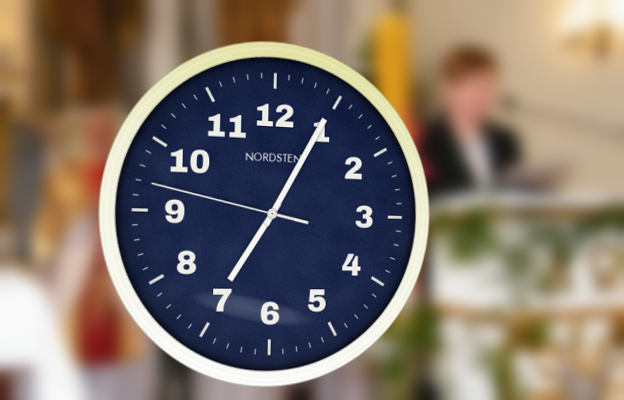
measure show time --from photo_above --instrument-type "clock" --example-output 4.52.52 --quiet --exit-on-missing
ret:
7.04.47
